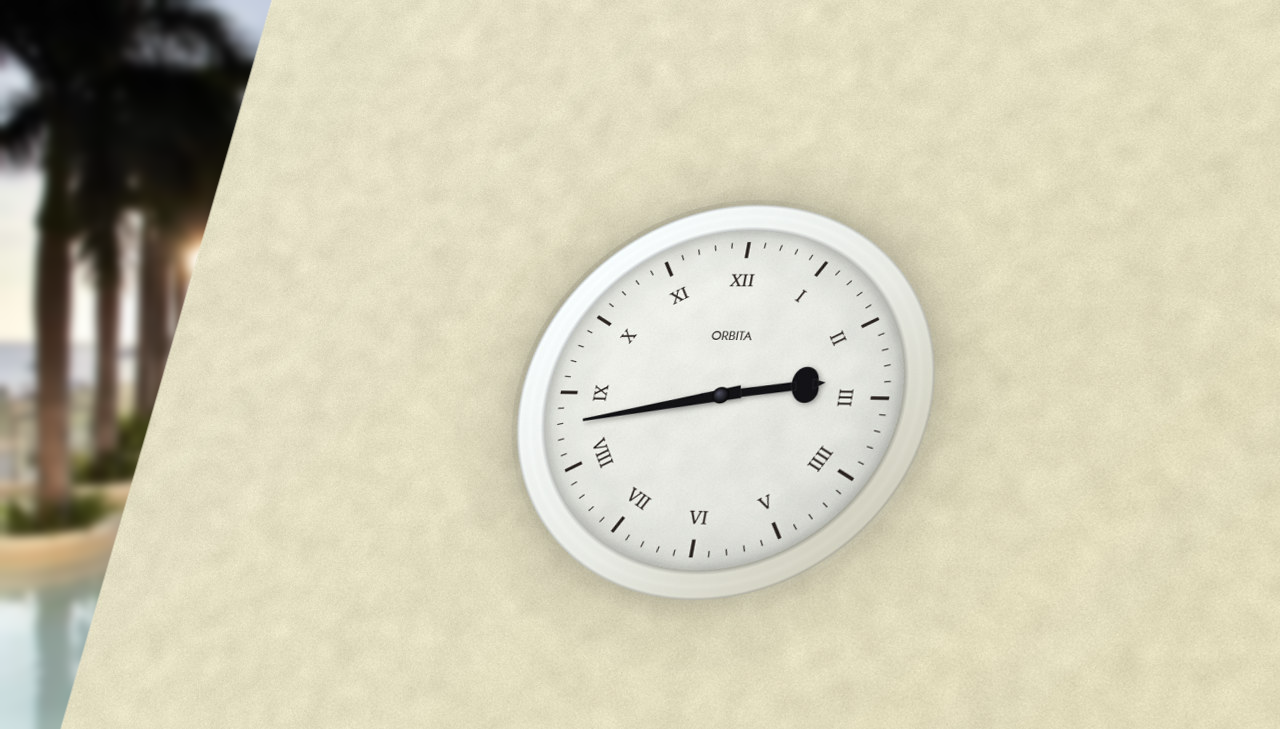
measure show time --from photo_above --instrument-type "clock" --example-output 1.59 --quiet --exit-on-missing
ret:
2.43
